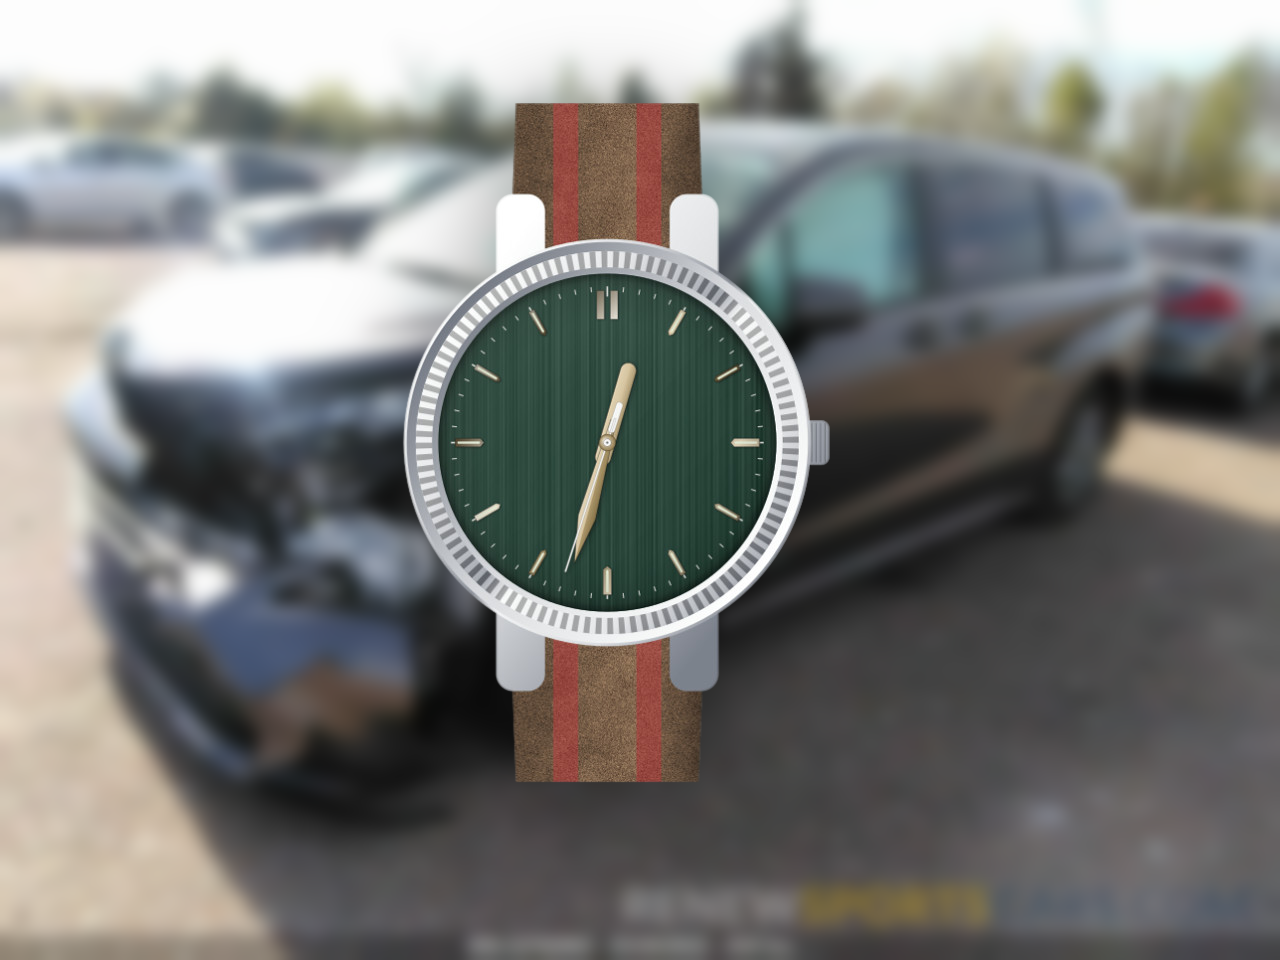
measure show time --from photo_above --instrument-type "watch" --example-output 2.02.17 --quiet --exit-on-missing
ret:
12.32.33
